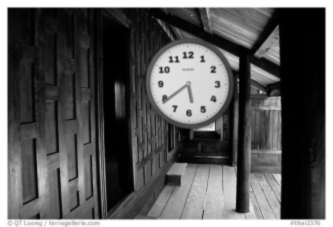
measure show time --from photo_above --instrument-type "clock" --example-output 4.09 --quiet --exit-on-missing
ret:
5.39
